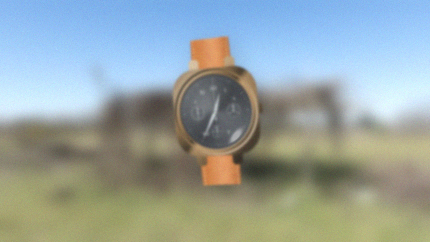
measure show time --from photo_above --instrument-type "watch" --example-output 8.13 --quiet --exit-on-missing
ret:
12.35
